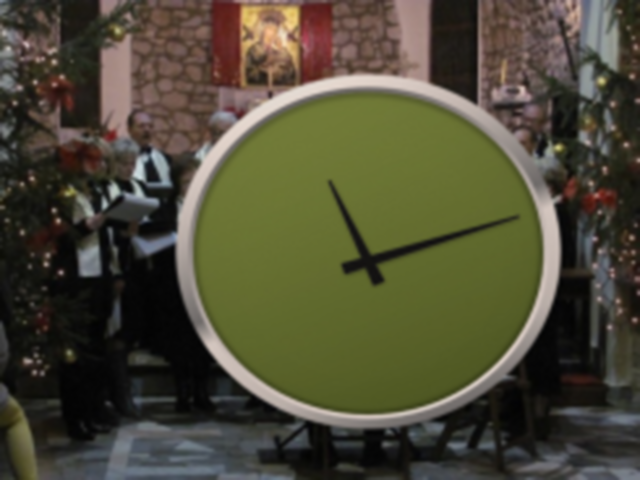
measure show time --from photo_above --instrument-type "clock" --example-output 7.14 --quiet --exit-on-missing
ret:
11.12
